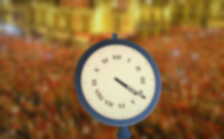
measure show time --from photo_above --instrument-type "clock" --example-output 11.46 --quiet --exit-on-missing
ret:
4.21
